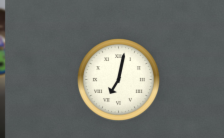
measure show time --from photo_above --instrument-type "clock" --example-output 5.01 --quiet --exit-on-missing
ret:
7.02
